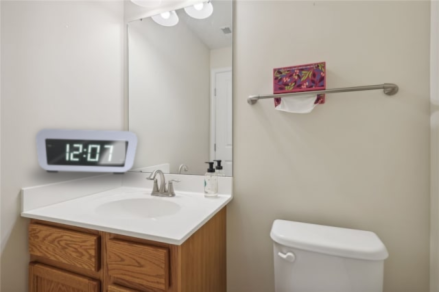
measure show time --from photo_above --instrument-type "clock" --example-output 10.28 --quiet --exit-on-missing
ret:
12.07
